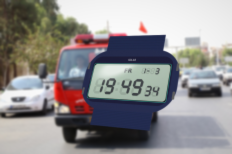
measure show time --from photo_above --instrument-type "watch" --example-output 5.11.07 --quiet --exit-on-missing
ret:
19.49.34
